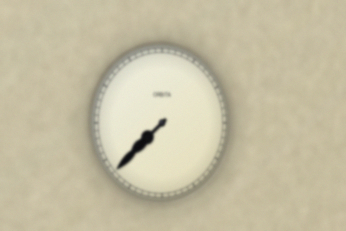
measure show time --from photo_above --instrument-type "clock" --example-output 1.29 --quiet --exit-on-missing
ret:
7.38
